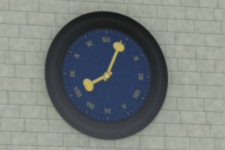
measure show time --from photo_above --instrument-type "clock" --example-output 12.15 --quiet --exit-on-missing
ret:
8.04
